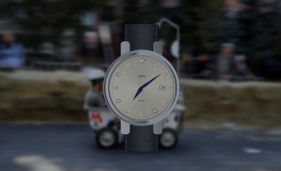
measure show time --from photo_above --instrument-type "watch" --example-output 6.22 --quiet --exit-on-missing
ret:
7.09
